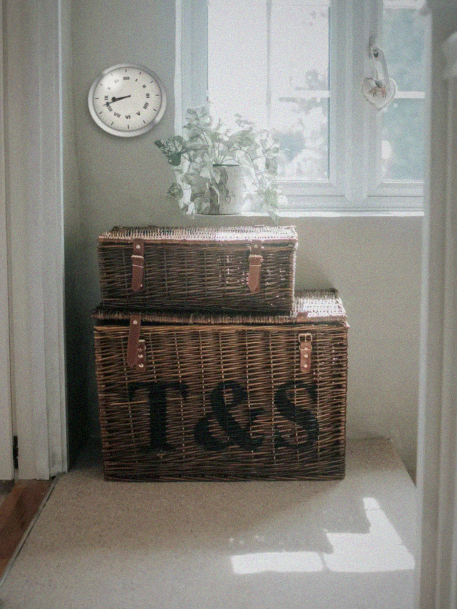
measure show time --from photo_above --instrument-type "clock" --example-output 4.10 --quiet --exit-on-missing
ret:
8.42
